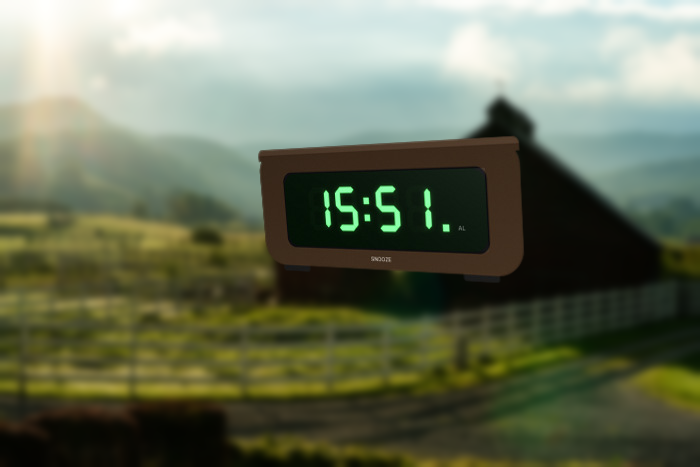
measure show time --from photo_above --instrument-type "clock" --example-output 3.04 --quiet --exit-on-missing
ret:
15.51
